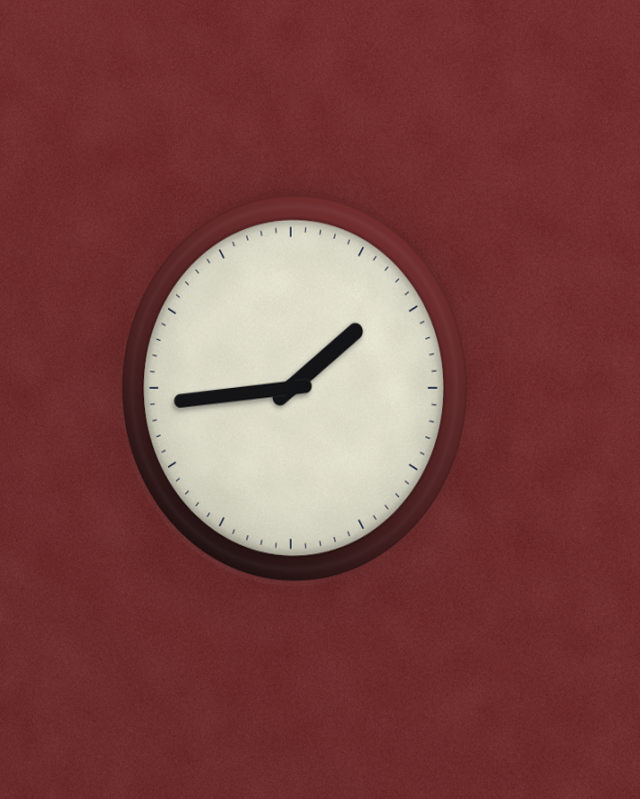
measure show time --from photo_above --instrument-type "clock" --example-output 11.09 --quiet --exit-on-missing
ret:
1.44
